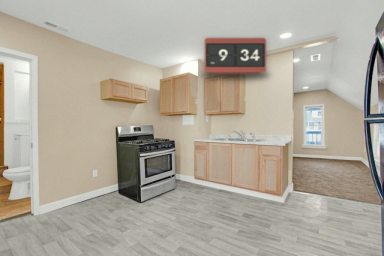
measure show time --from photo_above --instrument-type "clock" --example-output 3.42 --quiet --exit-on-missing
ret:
9.34
